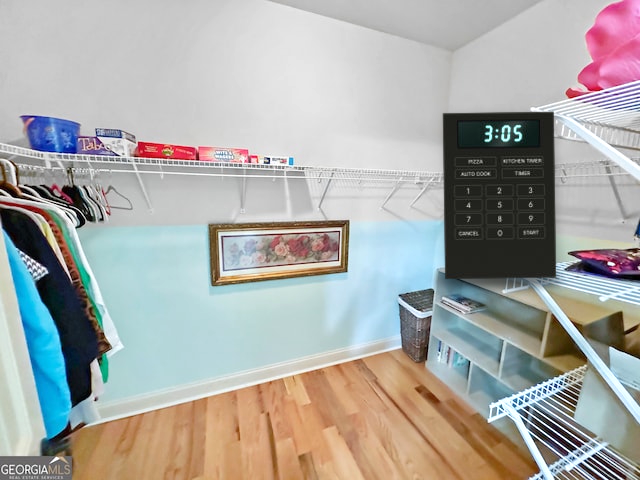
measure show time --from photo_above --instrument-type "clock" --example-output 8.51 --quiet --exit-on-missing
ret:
3.05
